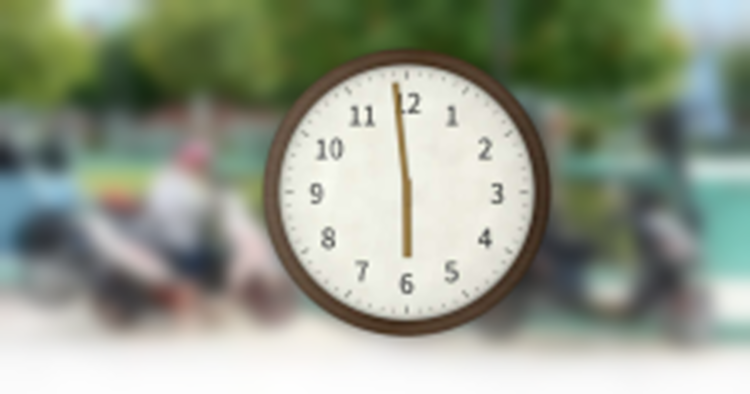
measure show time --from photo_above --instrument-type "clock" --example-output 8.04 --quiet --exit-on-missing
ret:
5.59
